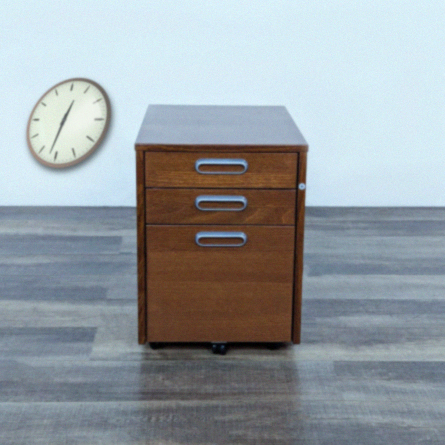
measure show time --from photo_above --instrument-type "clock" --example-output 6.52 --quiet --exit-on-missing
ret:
12.32
